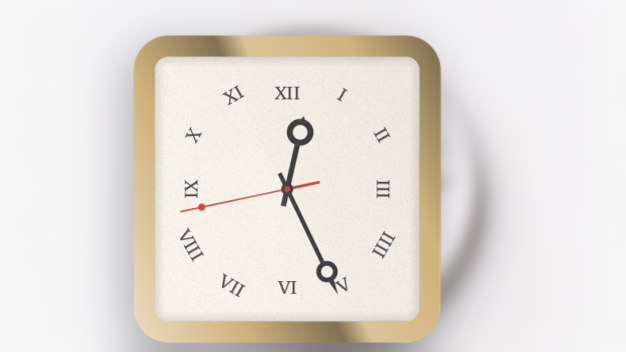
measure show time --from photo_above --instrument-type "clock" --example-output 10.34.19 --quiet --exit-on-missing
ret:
12.25.43
